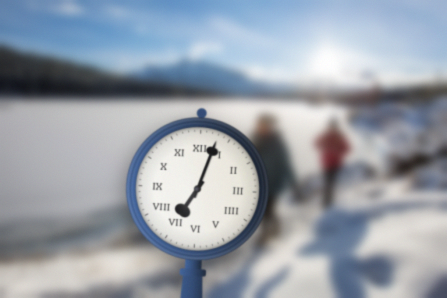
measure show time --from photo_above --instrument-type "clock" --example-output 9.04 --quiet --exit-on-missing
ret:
7.03
